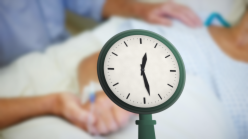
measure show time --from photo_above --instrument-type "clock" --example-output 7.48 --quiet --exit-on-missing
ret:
12.28
